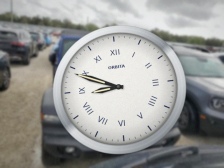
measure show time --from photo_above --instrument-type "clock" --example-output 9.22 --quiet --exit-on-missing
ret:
8.49
